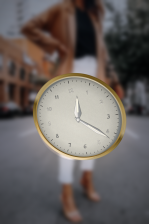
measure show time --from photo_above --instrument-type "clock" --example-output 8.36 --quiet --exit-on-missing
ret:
12.22
